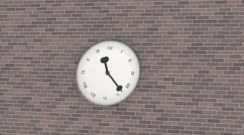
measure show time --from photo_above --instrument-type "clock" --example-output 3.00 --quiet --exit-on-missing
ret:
11.23
